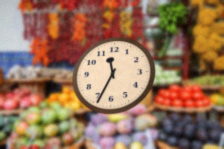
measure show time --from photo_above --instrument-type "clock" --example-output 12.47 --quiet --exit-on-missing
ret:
11.34
